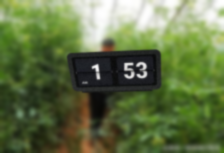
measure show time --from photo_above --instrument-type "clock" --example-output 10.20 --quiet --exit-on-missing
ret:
1.53
